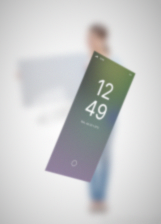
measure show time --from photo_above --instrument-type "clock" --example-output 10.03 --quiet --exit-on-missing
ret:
12.49
